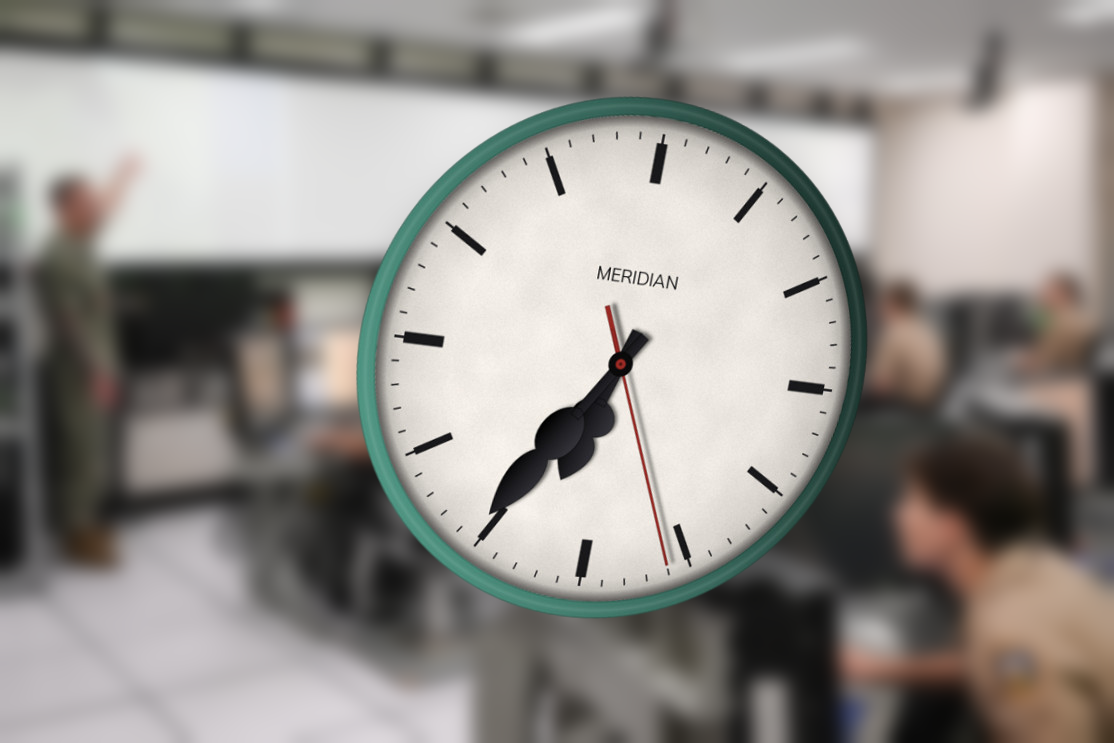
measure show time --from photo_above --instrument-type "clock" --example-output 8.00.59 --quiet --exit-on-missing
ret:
6.35.26
